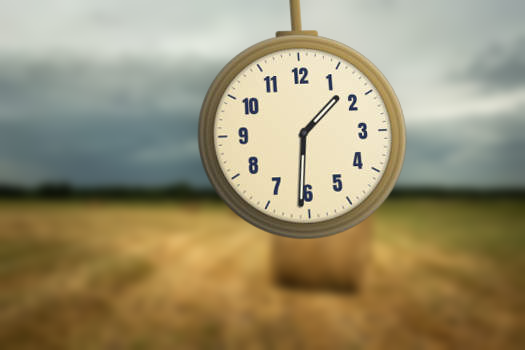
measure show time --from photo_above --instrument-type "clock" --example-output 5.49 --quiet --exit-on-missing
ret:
1.31
